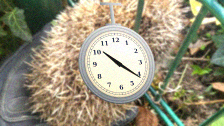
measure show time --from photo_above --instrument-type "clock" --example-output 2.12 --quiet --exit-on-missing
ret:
10.21
